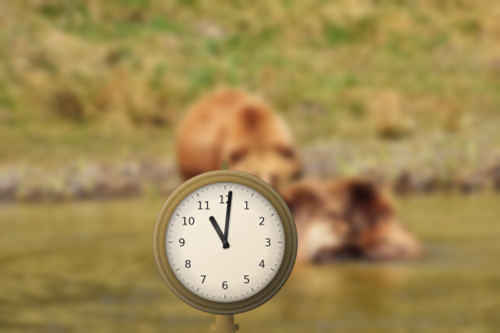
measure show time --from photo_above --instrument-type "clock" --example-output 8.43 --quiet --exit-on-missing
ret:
11.01
